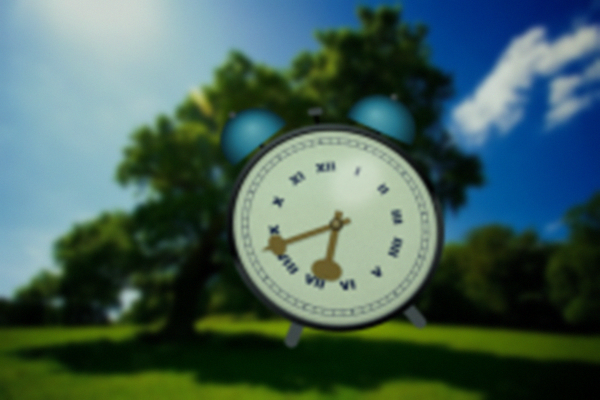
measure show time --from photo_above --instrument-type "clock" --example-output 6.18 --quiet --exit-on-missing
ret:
6.43
